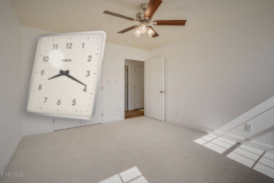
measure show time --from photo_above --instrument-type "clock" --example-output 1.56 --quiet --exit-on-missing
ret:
8.19
